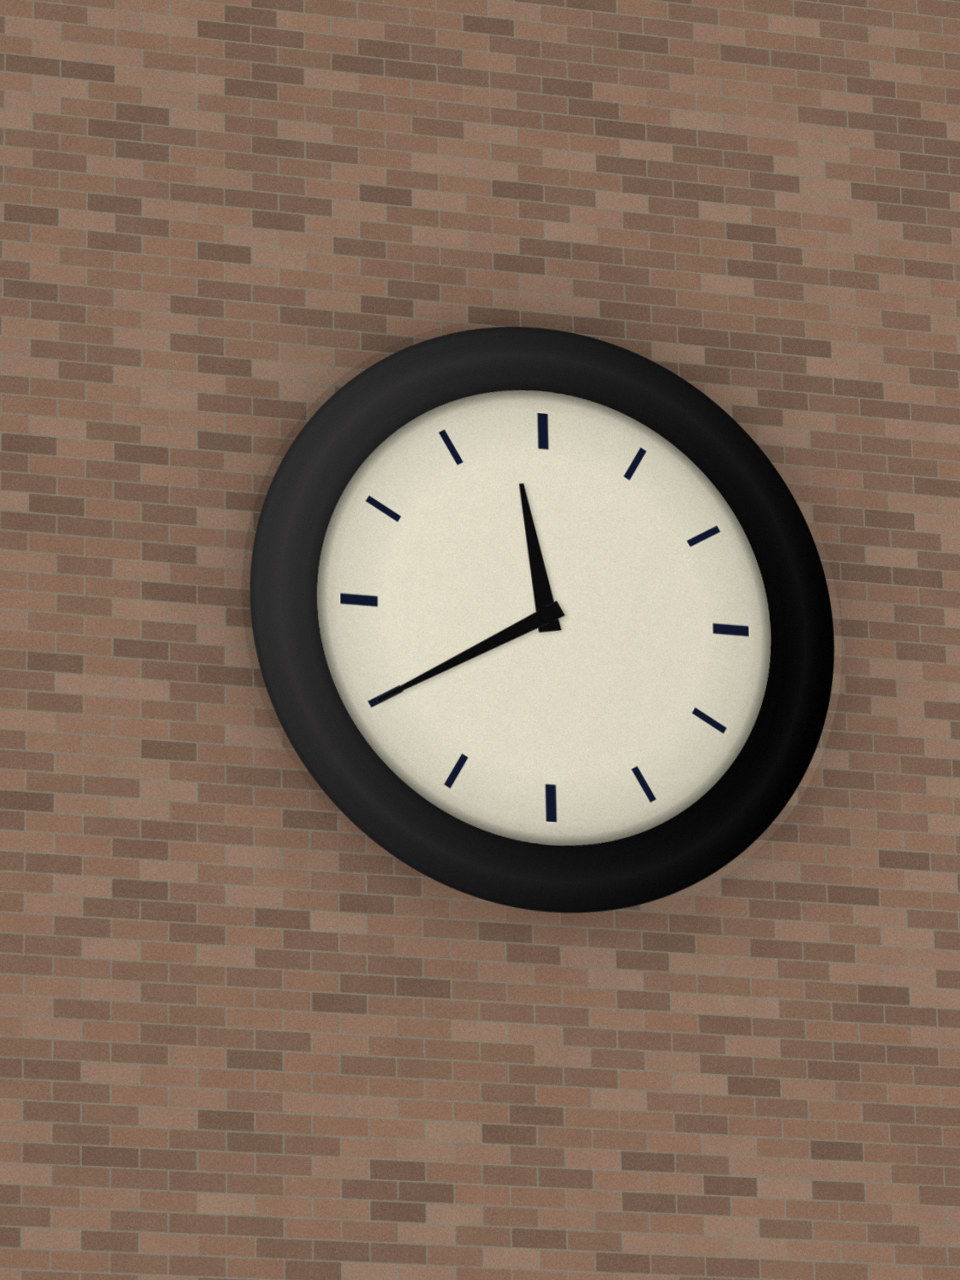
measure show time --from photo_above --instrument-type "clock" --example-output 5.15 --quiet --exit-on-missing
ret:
11.40
